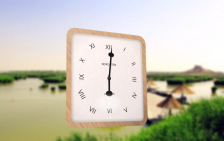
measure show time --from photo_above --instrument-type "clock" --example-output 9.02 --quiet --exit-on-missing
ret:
6.01
